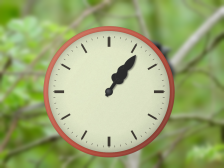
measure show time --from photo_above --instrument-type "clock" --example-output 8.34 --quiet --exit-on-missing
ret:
1.06
